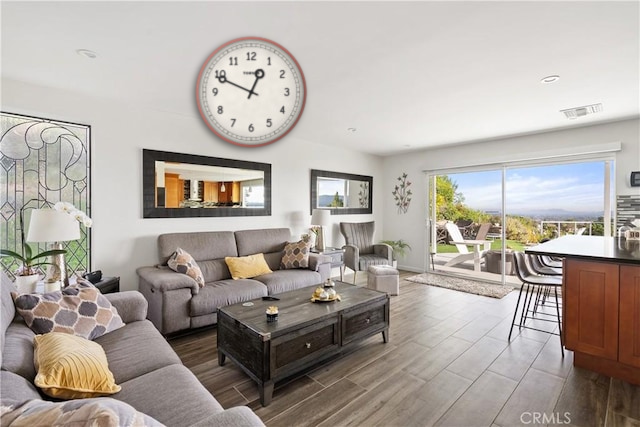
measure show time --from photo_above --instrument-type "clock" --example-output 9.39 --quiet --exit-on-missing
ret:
12.49
